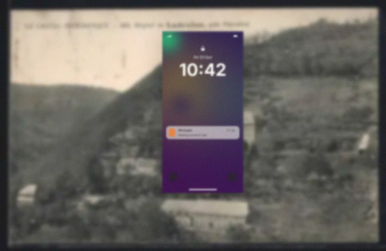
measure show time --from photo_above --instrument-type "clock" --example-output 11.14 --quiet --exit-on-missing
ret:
10.42
